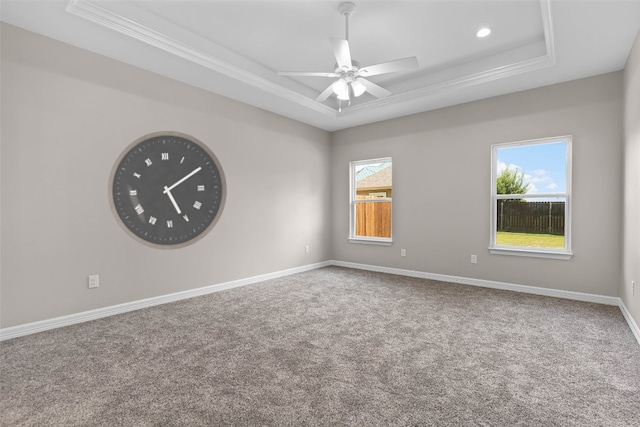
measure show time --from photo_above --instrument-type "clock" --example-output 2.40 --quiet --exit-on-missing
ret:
5.10
